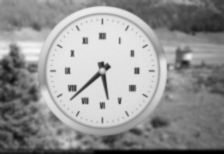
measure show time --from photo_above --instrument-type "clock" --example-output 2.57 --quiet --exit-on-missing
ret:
5.38
